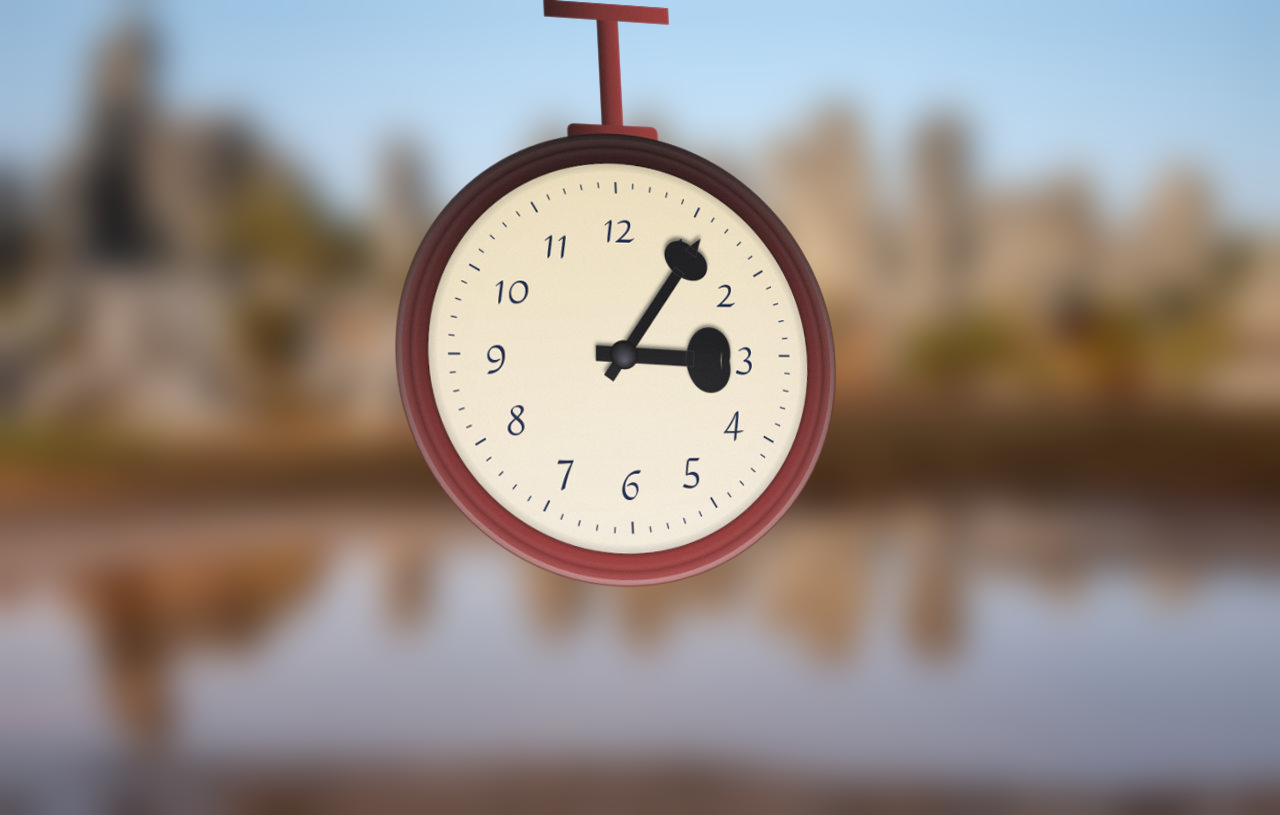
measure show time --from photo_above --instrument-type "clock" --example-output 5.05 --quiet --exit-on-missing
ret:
3.06
